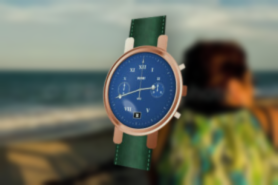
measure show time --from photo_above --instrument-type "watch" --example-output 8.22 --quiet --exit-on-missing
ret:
2.42
